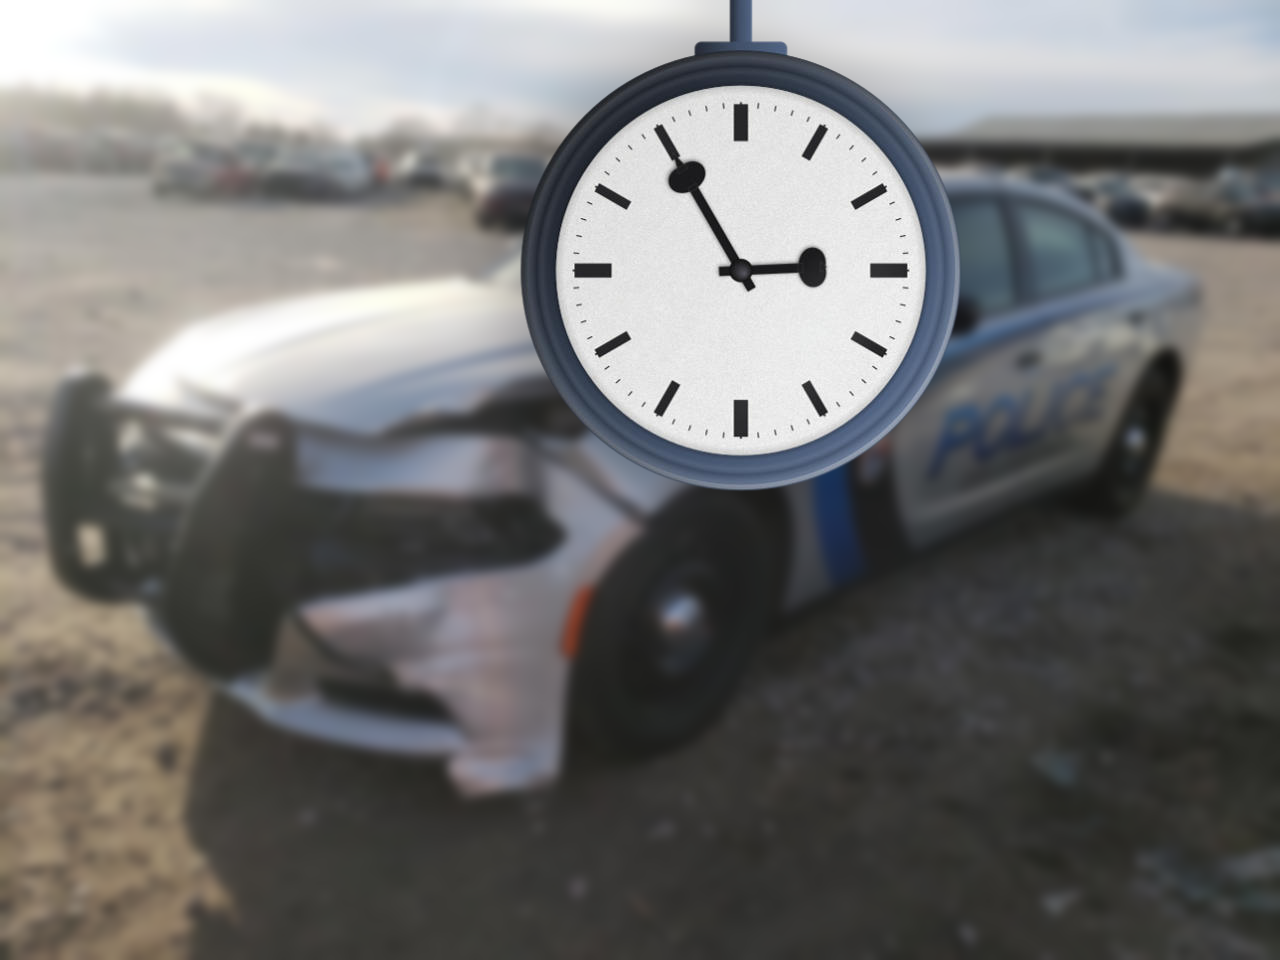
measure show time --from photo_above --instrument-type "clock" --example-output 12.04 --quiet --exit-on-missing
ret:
2.55
